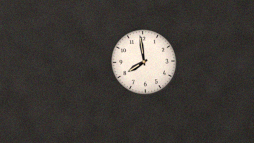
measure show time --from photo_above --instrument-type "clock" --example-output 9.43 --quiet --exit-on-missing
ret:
7.59
